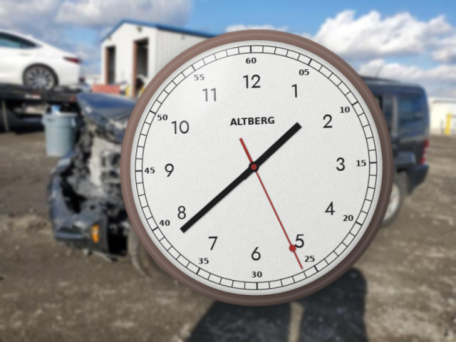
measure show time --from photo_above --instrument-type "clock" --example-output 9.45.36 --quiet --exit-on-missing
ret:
1.38.26
